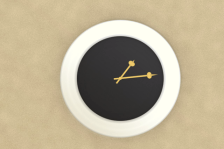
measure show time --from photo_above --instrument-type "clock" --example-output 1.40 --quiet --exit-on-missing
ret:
1.14
